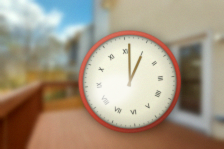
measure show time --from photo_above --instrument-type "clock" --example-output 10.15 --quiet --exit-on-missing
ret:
1.01
